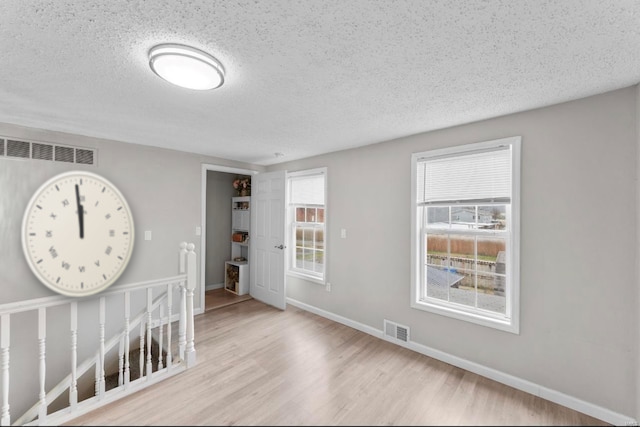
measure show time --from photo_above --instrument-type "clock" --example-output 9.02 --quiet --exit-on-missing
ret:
11.59
